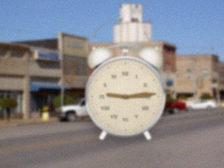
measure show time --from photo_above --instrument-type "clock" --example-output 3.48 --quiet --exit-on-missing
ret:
9.14
